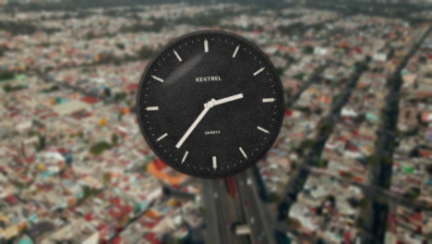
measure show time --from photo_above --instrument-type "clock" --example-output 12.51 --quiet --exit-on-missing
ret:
2.37
